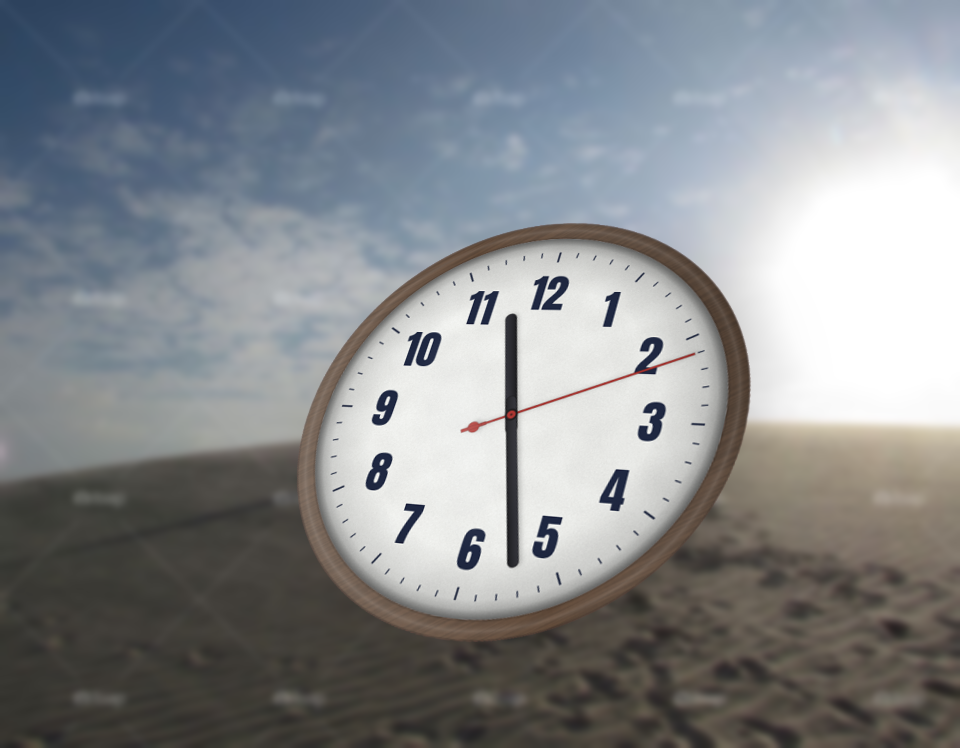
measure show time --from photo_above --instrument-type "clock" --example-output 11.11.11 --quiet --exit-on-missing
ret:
11.27.11
